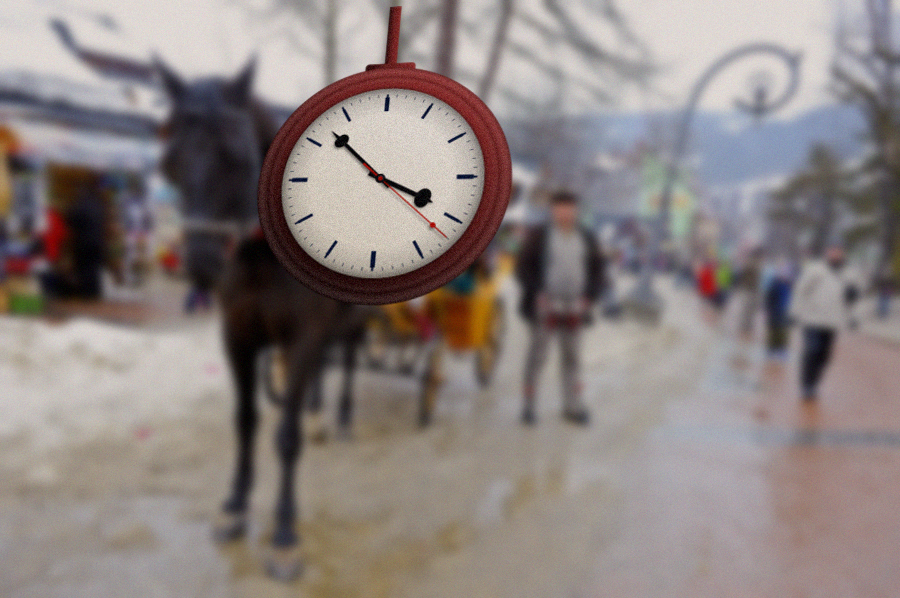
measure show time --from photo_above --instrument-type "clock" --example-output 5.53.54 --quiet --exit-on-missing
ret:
3.52.22
